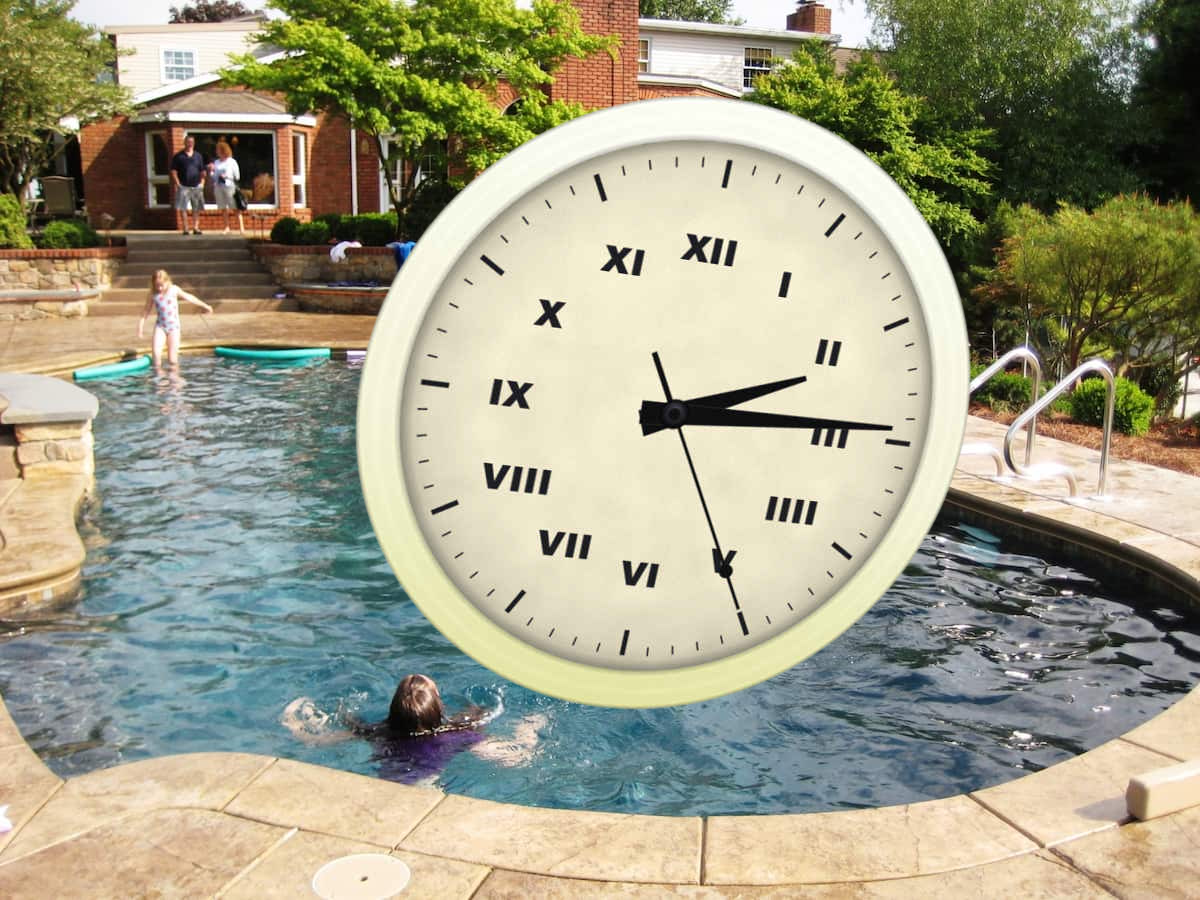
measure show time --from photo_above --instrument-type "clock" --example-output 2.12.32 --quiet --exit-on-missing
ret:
2.14.25
